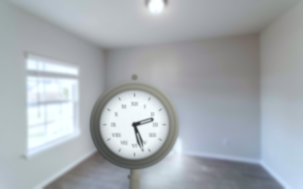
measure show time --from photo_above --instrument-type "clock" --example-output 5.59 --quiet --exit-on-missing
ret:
2.27
